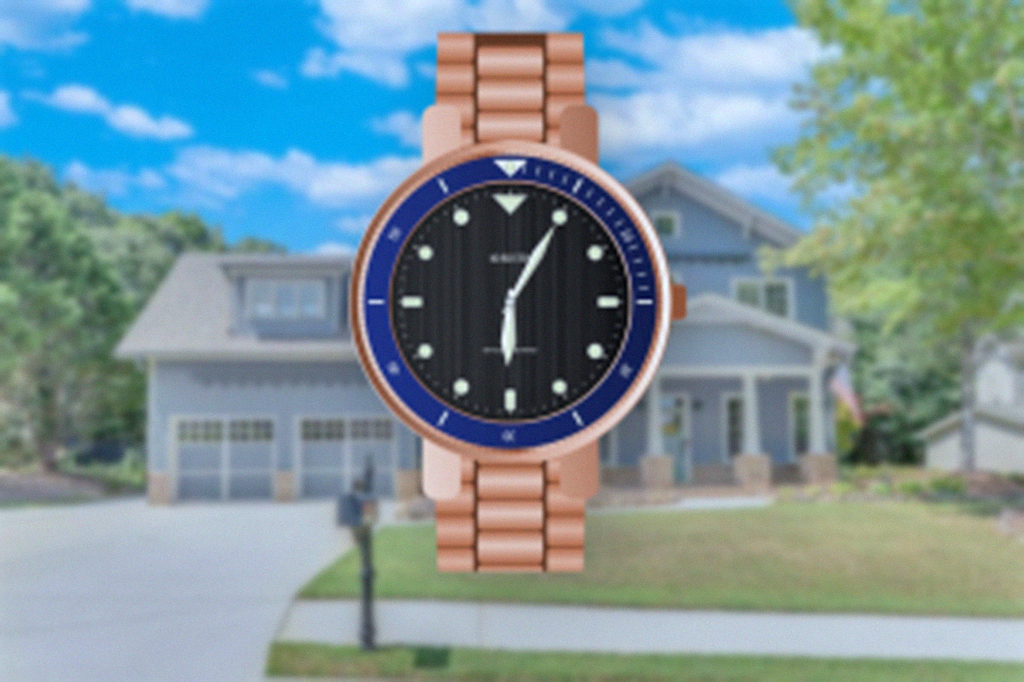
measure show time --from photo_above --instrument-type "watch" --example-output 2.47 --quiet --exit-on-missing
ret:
6.05
